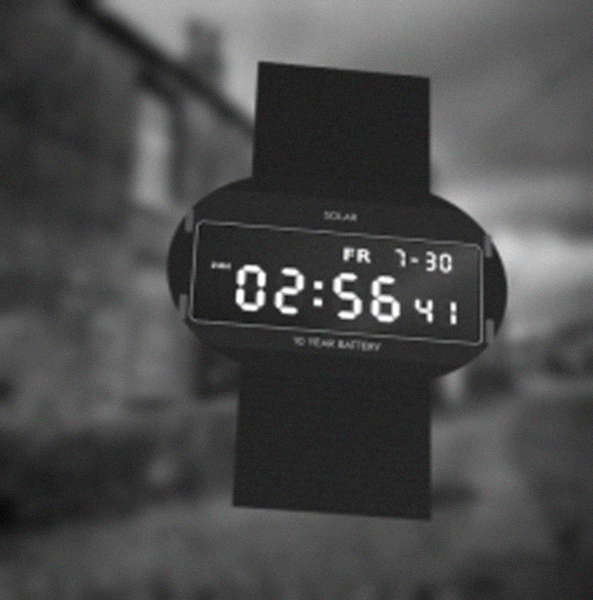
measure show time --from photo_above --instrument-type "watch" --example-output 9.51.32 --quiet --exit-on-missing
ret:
2.56.41
